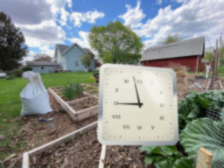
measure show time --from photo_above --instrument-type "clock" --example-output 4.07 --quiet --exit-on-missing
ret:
8.58
